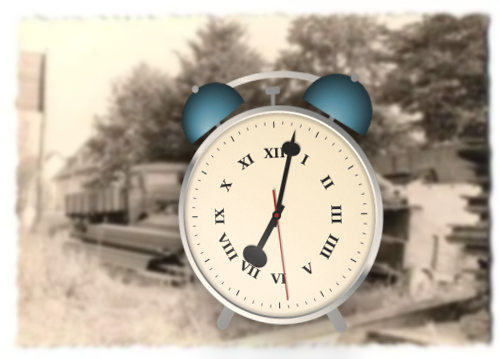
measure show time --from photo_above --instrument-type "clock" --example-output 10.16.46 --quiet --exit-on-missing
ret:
7.02.29
